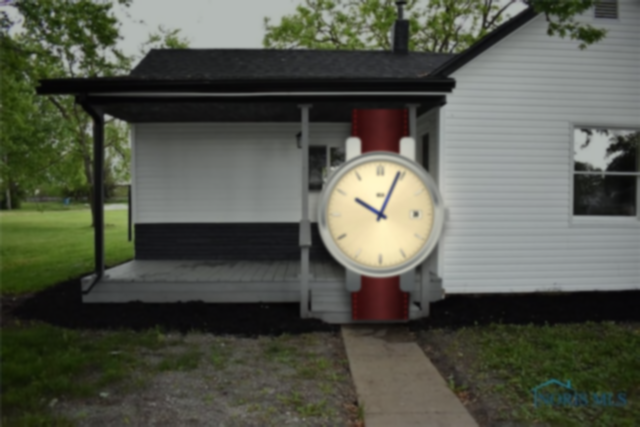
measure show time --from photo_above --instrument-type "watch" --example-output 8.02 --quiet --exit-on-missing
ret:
10.04
